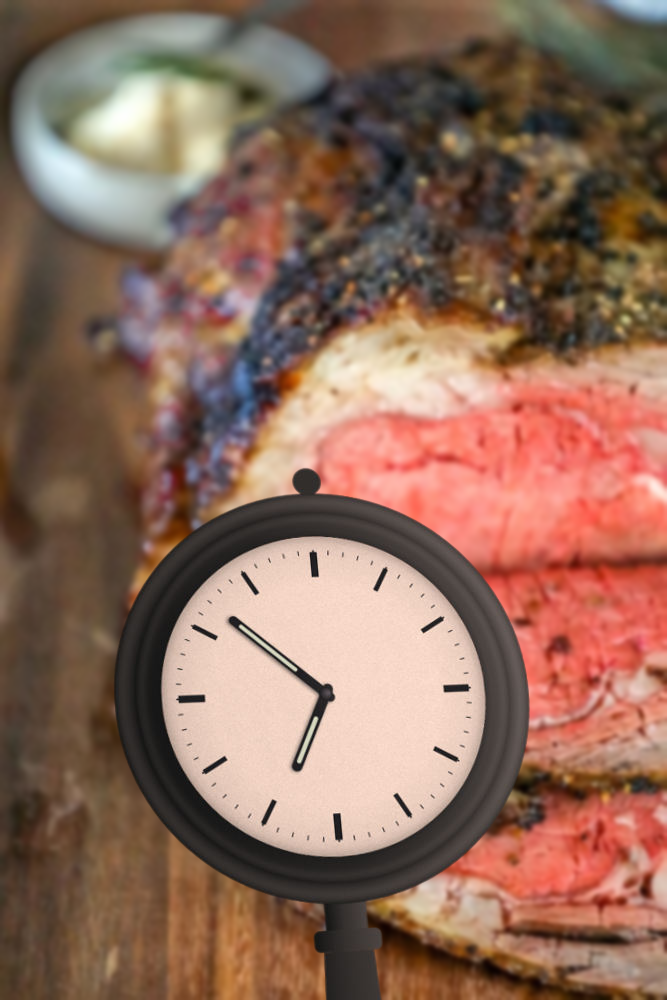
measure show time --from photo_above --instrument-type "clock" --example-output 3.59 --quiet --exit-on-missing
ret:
6.52
